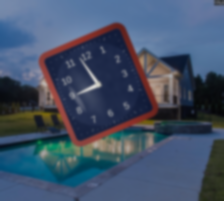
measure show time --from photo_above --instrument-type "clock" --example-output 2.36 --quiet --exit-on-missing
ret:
8.58
